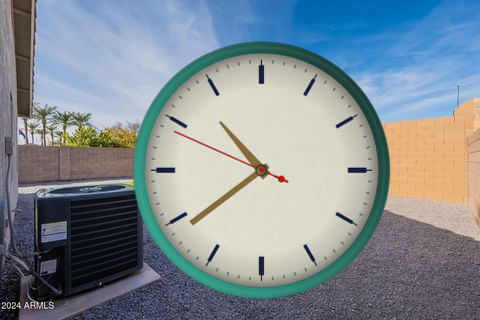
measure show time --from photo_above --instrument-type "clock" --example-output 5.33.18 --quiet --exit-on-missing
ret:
10.38.49
